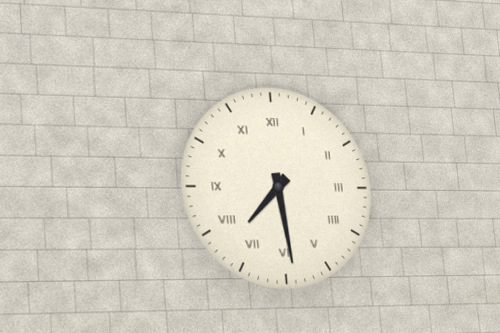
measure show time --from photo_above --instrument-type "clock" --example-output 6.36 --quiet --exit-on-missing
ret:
7.29
